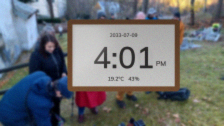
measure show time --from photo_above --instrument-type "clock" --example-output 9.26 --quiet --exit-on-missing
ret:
4.01
